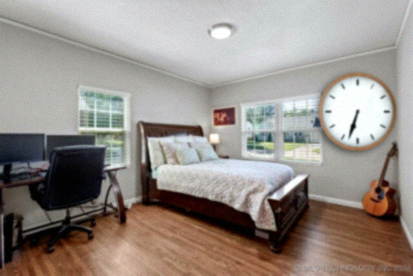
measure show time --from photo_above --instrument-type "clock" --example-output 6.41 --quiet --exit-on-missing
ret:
6.33
